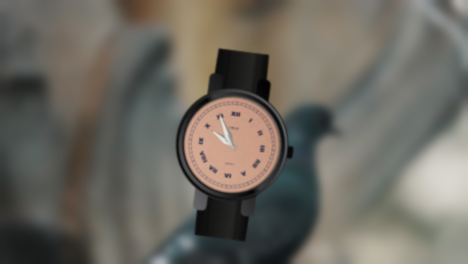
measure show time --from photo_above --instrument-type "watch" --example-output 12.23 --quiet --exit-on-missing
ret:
9.55
